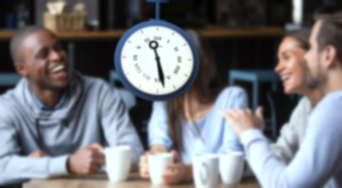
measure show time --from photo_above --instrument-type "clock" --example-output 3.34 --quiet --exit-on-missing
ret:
11.28
